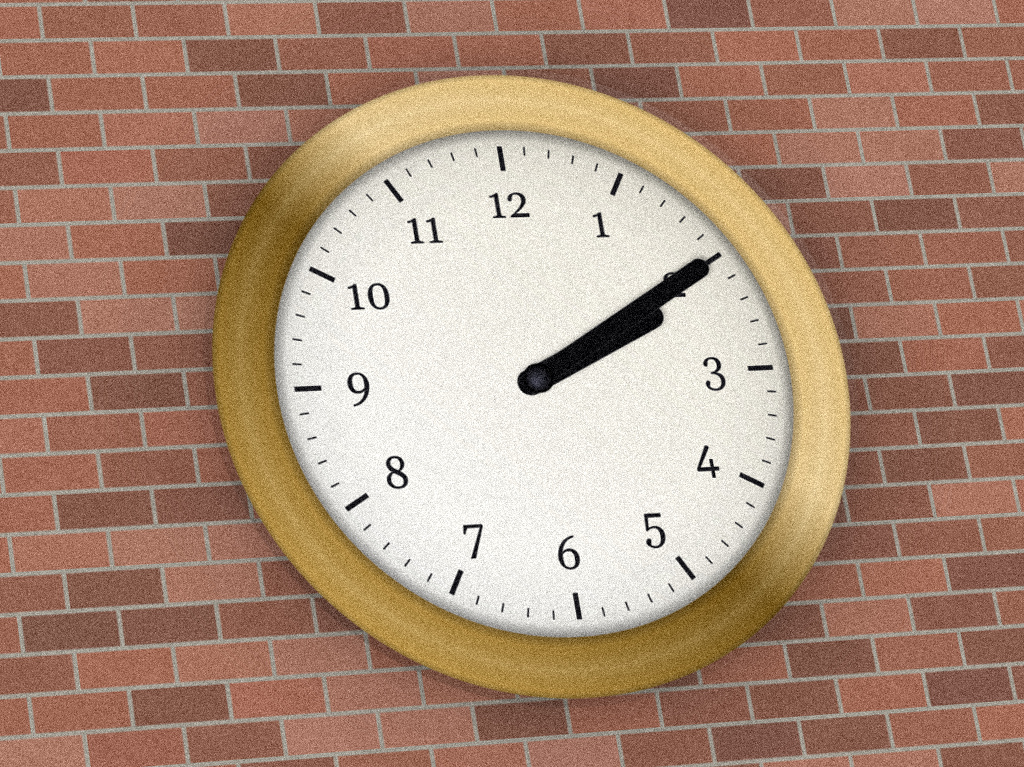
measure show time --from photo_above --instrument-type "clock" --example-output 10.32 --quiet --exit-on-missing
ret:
2.10
